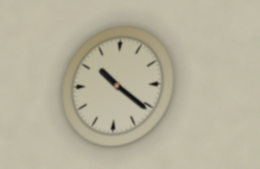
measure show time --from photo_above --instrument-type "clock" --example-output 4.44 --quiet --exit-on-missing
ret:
10.21
